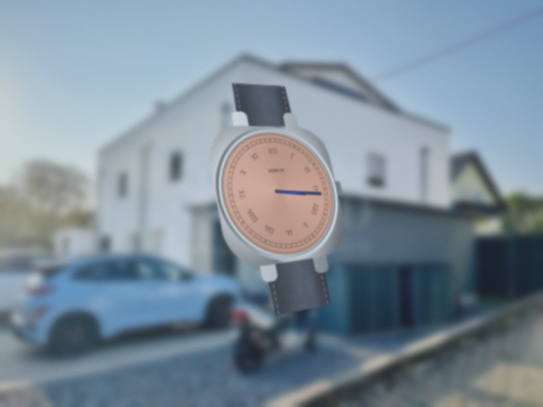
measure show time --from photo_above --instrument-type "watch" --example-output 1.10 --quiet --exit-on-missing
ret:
3.16
